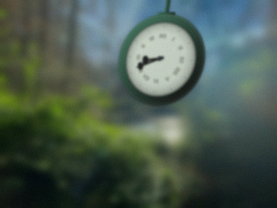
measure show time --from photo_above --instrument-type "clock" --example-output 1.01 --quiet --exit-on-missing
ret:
8.41
